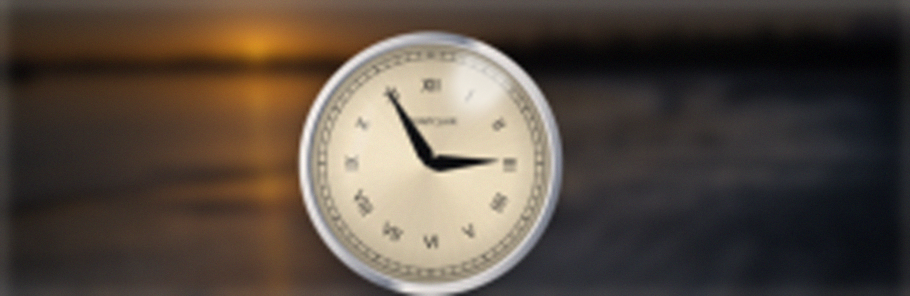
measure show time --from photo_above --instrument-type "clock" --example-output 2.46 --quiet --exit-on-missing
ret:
2.55
